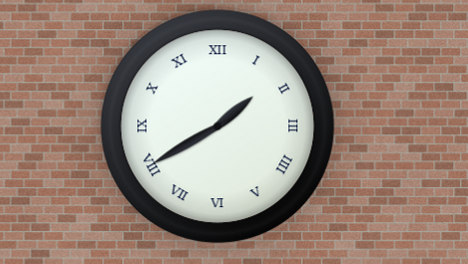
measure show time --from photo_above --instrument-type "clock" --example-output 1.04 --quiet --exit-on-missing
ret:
1.40
